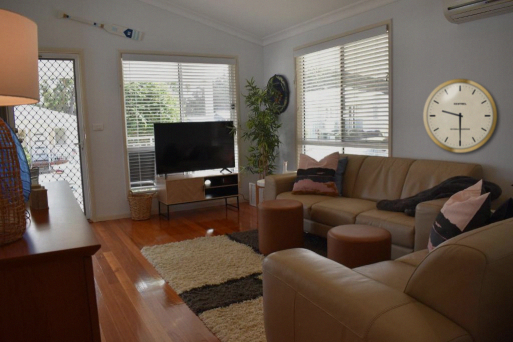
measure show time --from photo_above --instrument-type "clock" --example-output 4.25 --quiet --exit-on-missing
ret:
9.30
